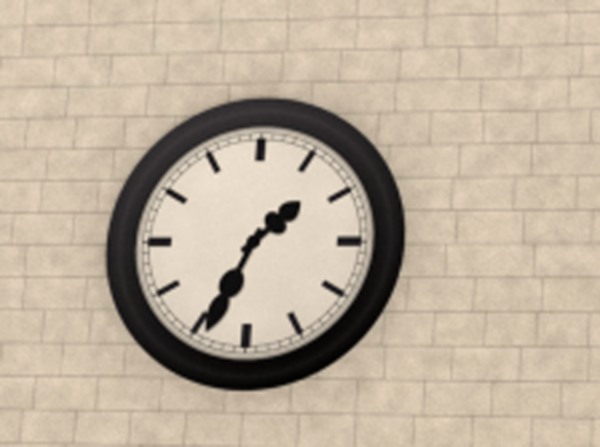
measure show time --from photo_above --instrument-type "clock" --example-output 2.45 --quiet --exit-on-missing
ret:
1.34
